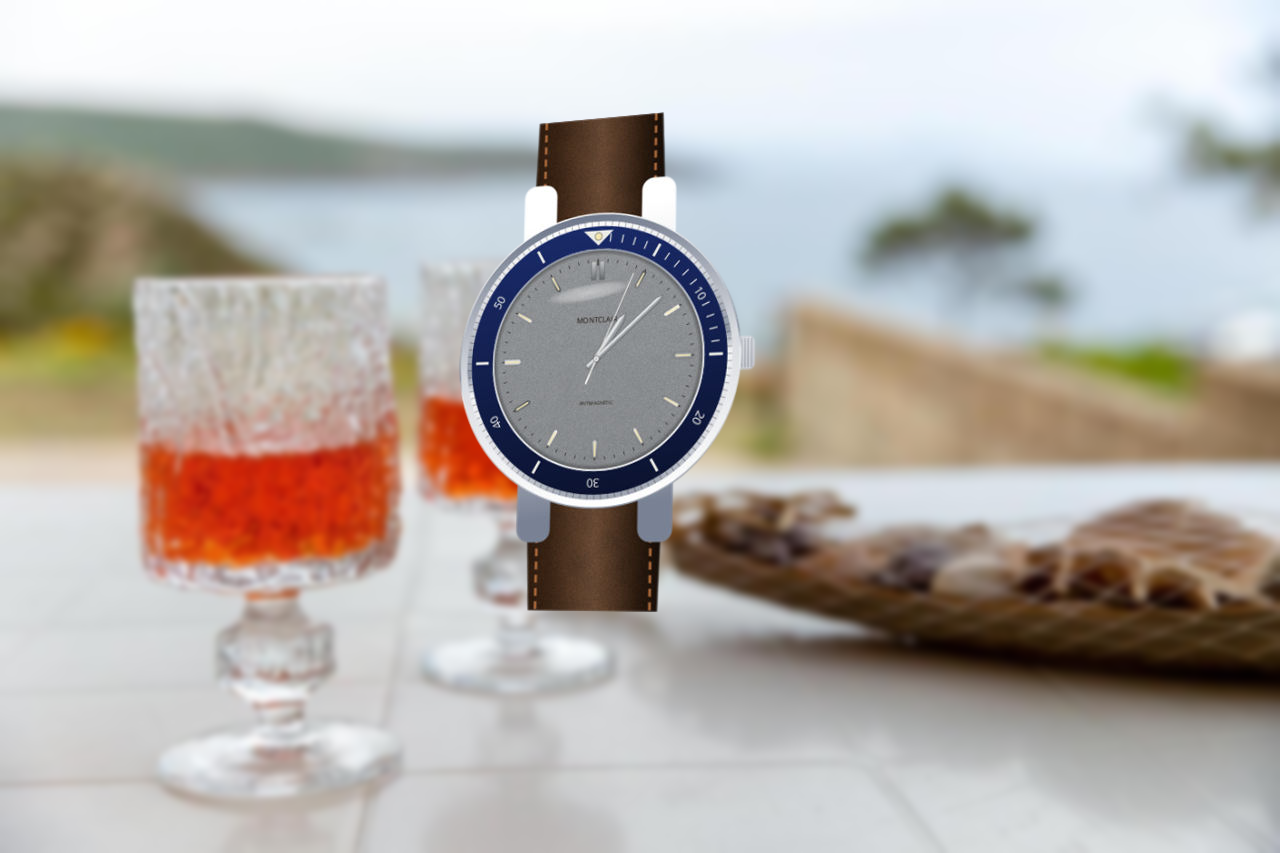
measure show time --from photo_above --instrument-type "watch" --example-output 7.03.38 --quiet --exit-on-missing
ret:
1.08.04
